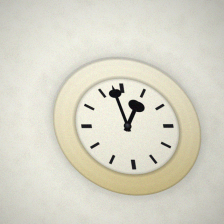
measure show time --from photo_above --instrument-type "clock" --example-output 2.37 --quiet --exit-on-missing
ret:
12.58
